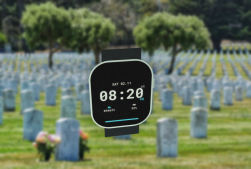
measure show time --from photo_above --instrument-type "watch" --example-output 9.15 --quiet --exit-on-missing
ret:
8.20
